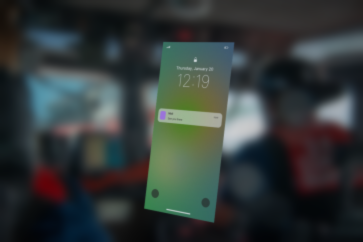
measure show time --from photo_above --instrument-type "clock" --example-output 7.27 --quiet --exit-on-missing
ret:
12.19
